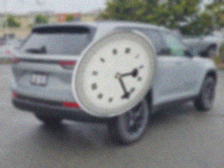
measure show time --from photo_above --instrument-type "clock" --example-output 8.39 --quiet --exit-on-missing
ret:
2.23
